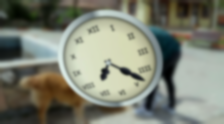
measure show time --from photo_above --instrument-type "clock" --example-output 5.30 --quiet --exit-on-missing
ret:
7.23
